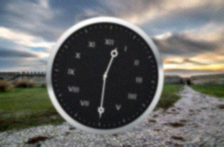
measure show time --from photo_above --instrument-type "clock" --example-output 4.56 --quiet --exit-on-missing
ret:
12.30
